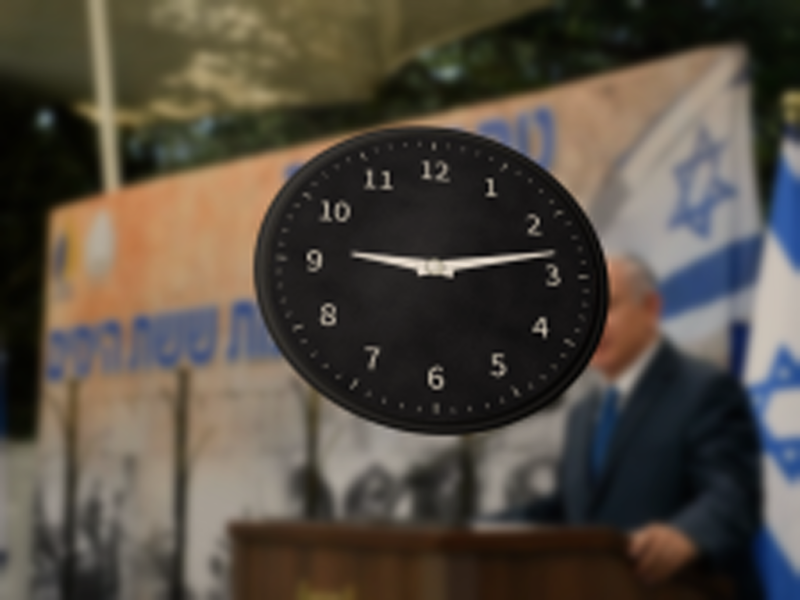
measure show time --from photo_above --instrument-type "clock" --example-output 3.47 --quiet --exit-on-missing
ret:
9.13
